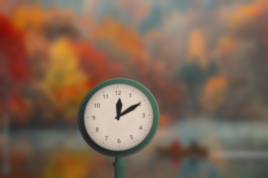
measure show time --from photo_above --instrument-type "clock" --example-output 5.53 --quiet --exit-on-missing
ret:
12.10
